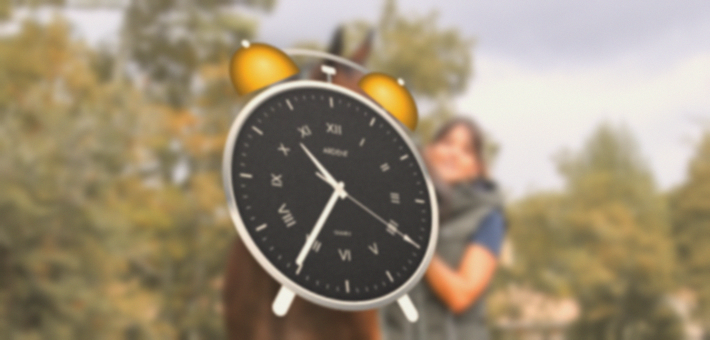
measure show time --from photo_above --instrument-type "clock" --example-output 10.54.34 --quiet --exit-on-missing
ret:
10.35.20
